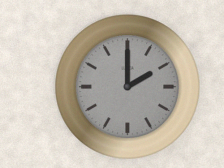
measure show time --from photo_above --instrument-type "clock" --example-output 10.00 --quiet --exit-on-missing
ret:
2.00
